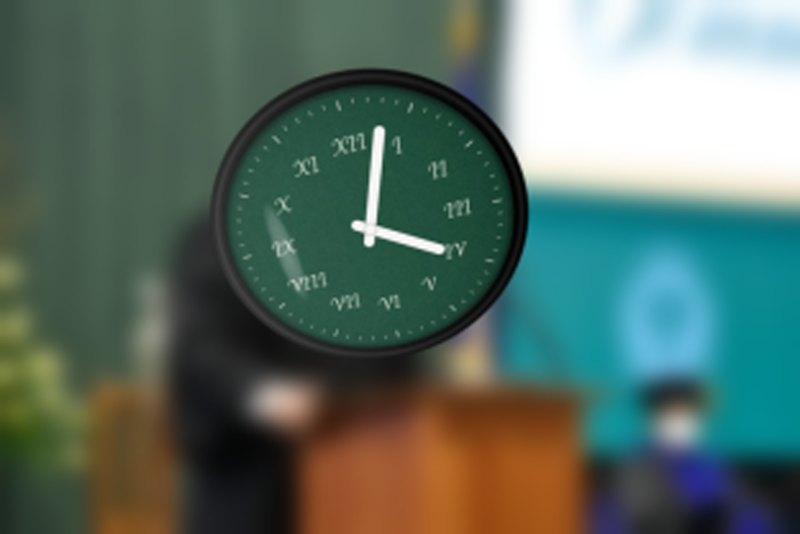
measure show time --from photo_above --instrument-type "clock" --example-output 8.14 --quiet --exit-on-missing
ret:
4.03
